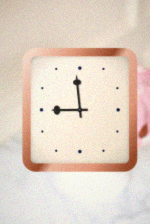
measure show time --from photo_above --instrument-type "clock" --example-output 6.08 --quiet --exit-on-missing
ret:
8.59
